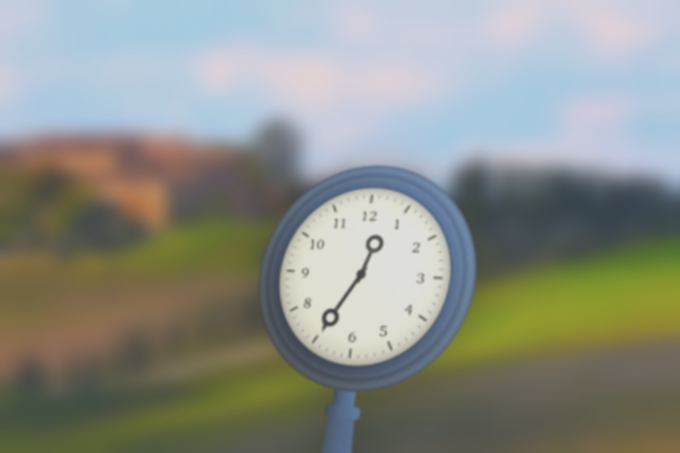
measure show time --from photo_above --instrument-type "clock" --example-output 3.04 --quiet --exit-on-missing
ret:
12.35
